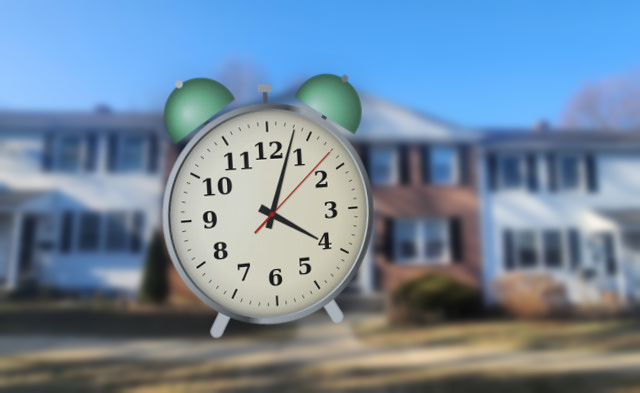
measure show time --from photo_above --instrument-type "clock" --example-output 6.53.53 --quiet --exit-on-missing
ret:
4.03.08
